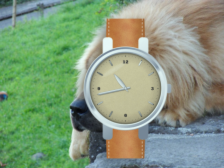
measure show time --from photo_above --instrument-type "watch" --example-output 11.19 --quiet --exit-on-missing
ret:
10.43
